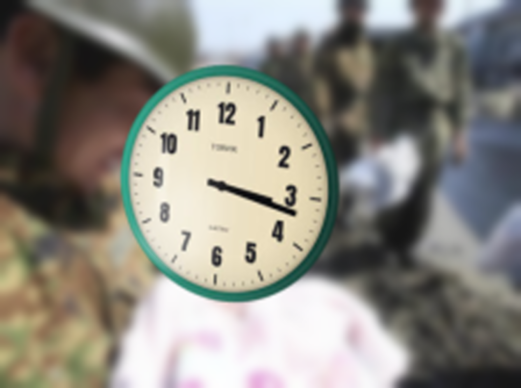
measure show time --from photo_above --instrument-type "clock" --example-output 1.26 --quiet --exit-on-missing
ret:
3.17
